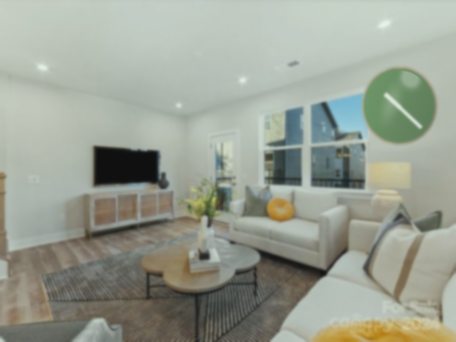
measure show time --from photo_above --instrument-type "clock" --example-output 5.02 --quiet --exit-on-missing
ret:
10.22
